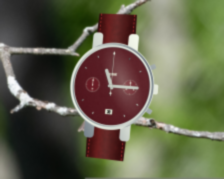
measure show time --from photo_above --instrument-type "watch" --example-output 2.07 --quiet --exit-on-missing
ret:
11.15
